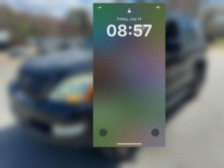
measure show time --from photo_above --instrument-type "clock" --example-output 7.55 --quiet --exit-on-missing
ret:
8.57
